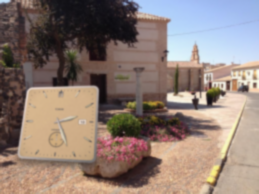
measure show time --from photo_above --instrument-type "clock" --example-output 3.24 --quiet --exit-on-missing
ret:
2.26
